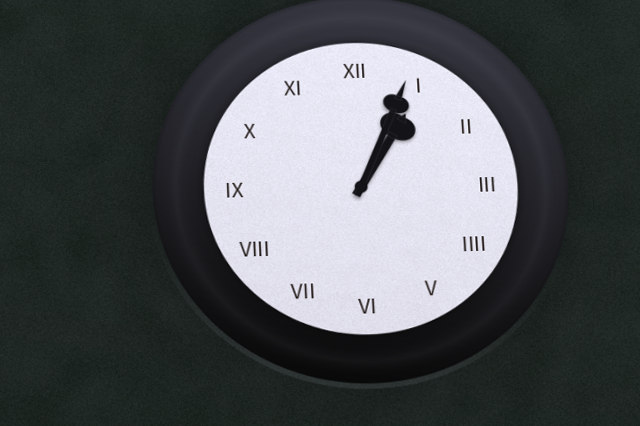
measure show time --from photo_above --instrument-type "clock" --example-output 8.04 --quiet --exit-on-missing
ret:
1.04
